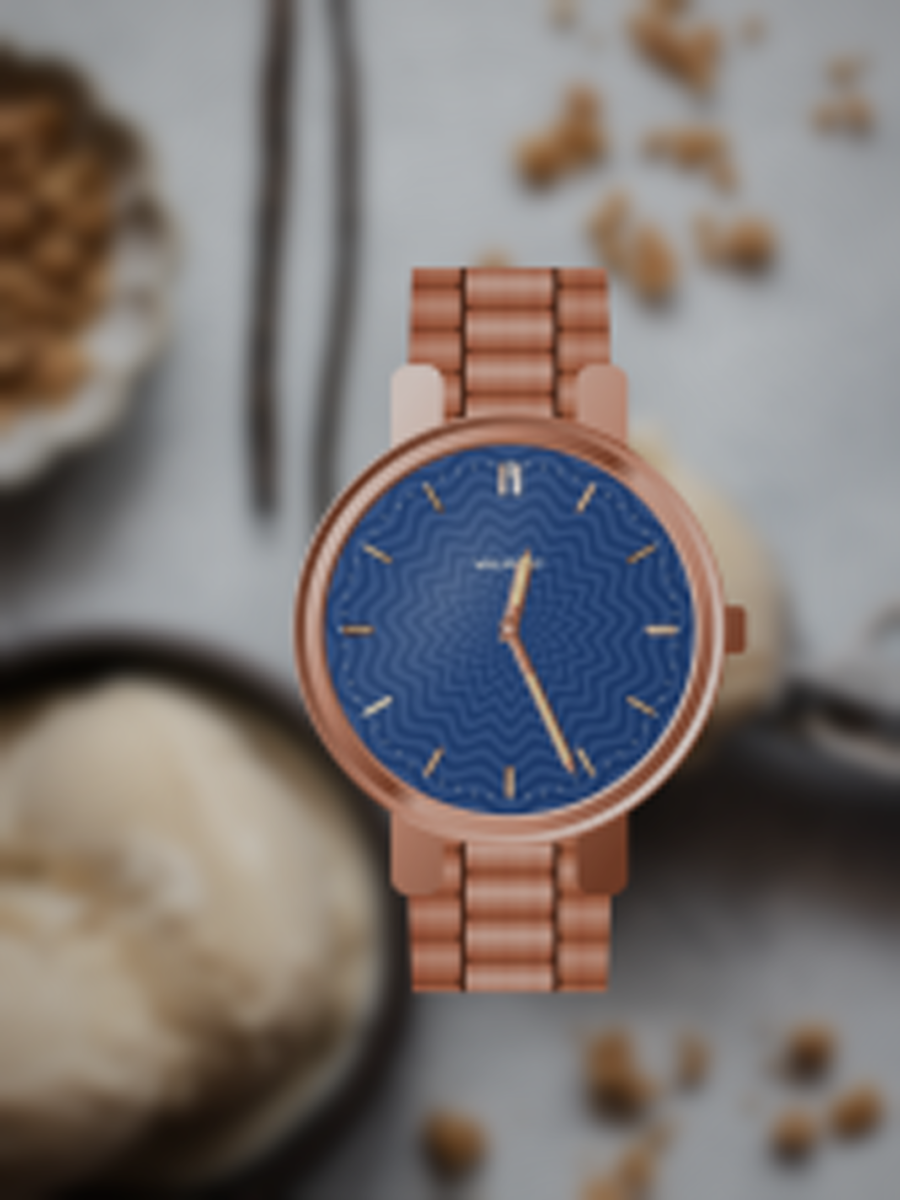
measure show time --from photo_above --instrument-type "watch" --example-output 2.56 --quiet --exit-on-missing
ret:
12.26
